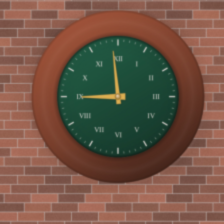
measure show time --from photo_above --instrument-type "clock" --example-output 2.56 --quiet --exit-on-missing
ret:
8.59
